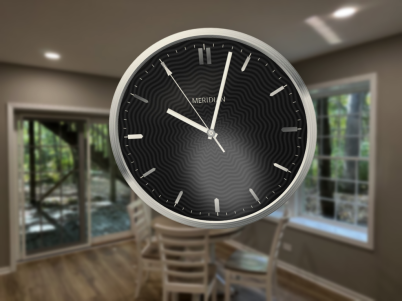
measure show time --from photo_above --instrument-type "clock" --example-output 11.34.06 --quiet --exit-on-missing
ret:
10.02.55
